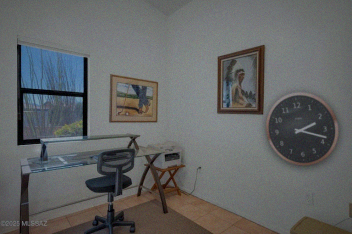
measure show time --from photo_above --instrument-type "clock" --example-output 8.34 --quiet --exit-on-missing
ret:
2.18
